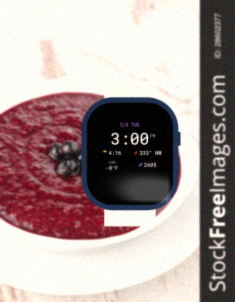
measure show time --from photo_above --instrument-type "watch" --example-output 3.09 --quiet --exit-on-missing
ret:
3.00
